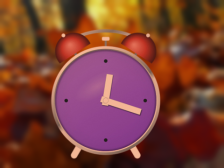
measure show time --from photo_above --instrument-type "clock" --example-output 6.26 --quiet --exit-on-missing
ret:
12.18
